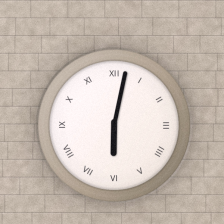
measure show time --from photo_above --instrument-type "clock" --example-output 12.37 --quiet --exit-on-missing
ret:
6.02
